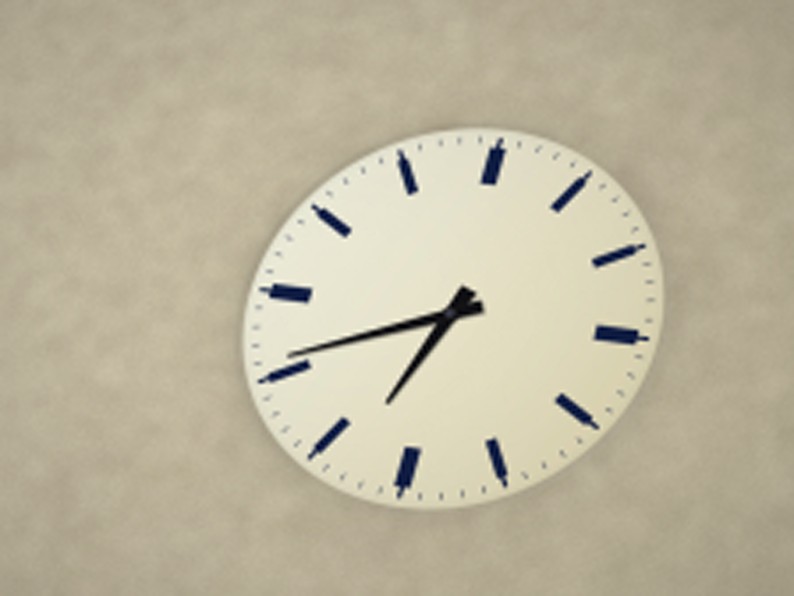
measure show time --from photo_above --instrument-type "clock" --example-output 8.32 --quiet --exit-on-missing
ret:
6.41
